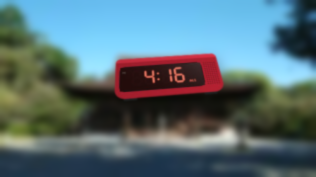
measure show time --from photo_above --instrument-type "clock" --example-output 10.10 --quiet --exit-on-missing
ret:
4.16
